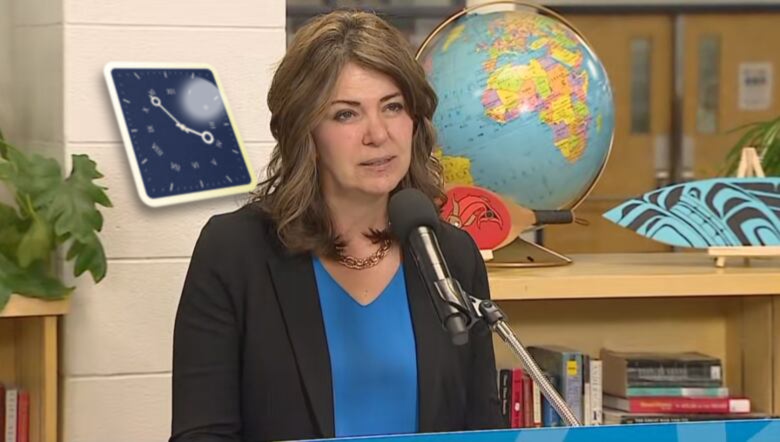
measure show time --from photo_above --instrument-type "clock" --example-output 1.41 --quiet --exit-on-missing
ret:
3.54
